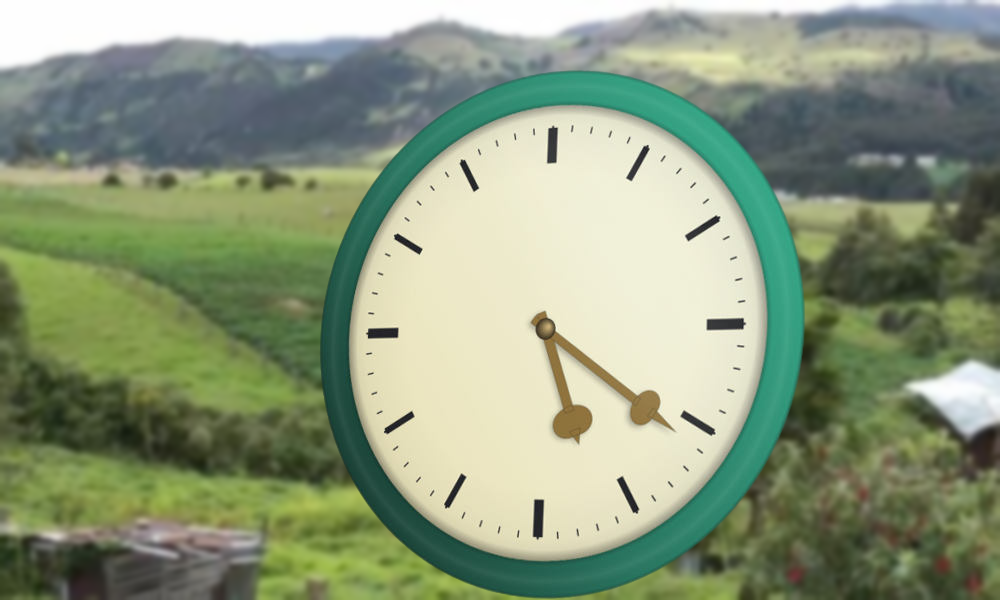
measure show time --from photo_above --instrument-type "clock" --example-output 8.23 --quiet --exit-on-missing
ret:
5.21
